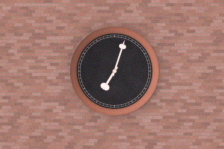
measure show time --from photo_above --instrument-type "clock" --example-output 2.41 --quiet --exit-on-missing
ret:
7.03
